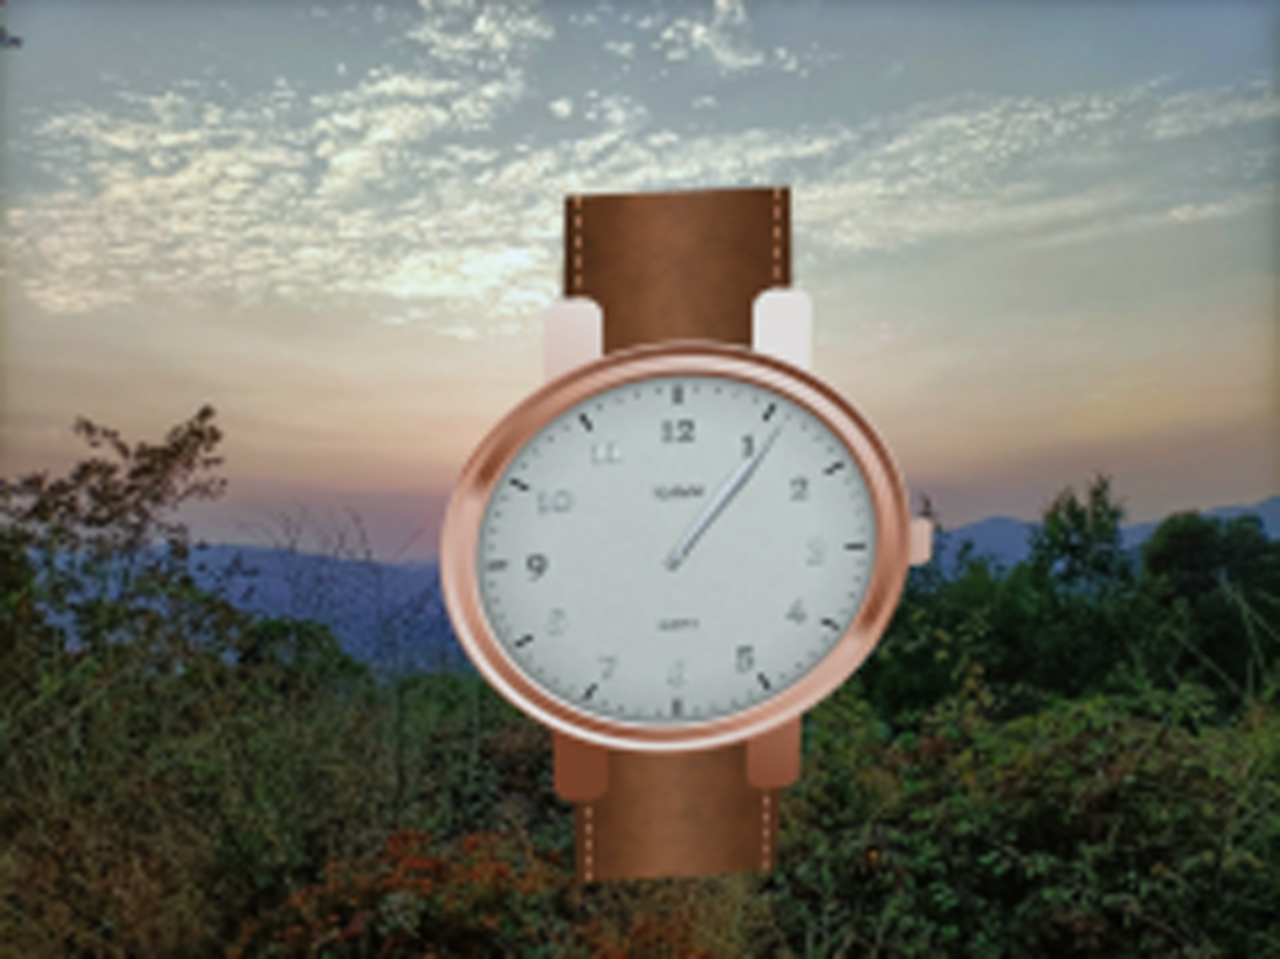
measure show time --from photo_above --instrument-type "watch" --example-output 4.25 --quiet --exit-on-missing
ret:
1.06
